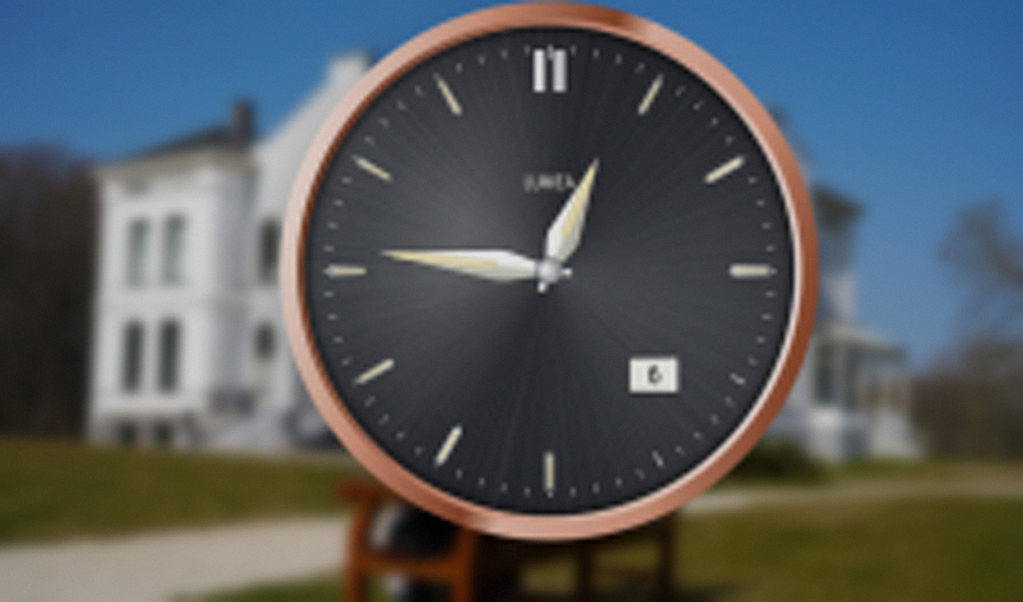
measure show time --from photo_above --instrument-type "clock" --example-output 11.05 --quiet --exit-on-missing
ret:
12.46
